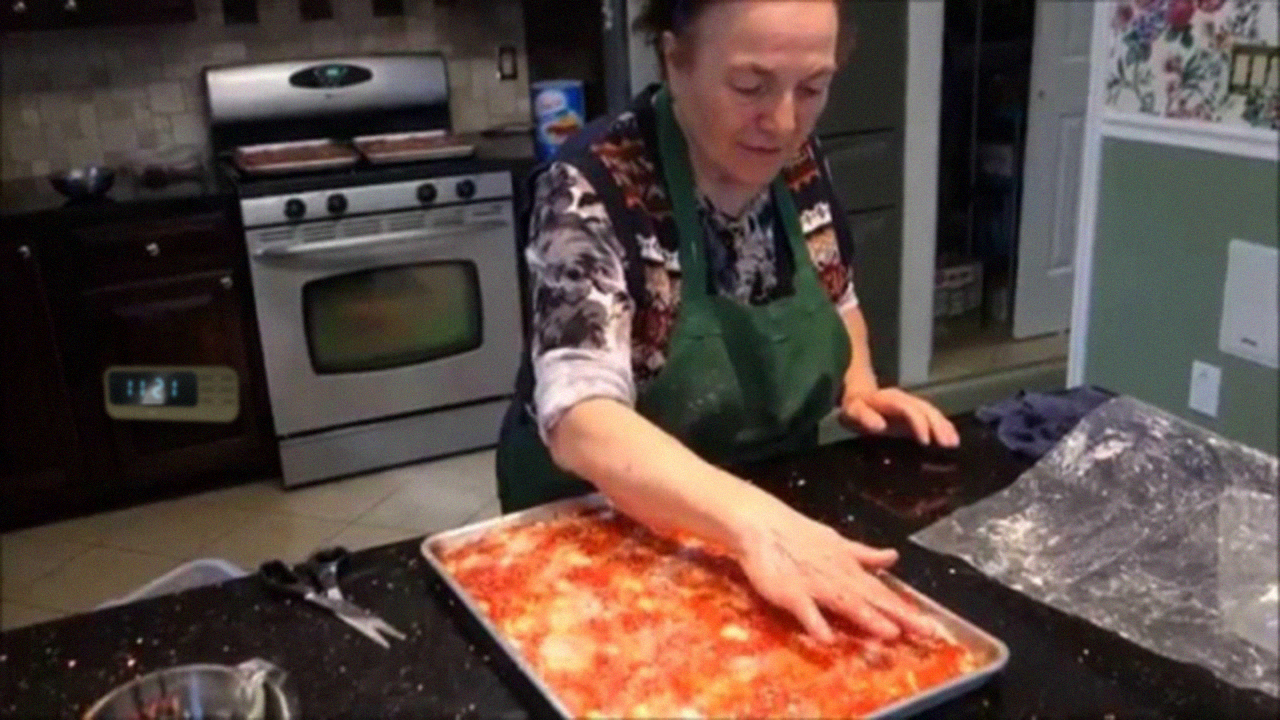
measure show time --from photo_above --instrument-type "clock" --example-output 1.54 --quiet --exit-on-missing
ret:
11.21
